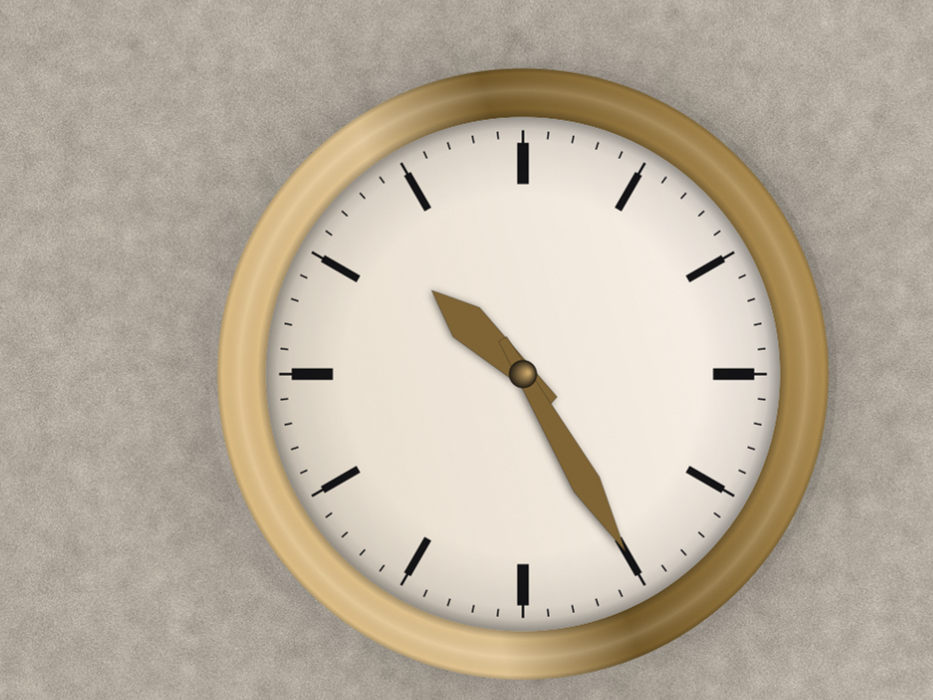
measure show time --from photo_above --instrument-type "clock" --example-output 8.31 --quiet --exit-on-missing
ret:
10.25
